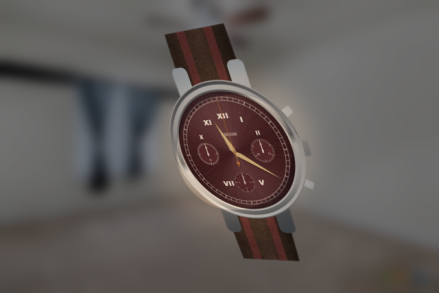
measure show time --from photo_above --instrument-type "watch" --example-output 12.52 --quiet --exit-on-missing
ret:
11.21
